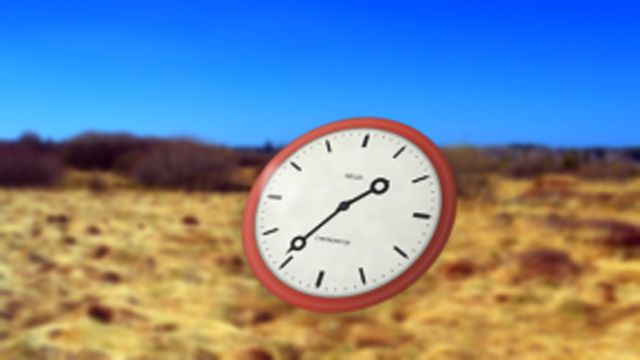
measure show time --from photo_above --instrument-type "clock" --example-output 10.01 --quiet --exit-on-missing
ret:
1.36
